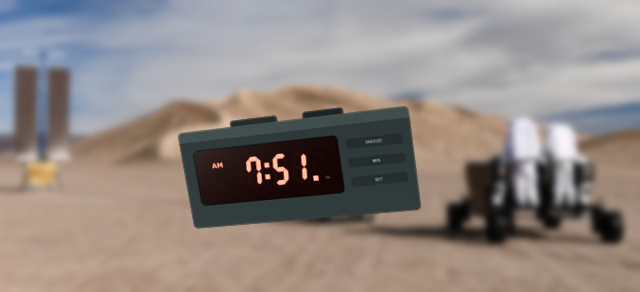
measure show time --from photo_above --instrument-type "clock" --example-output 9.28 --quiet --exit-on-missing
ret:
7.51
